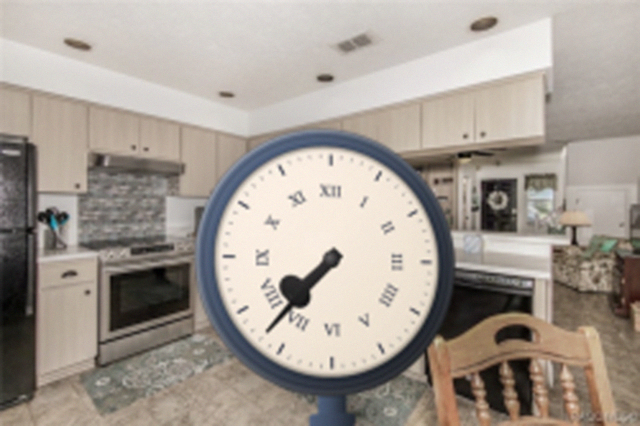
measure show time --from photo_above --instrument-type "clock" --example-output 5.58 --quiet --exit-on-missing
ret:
7.37
